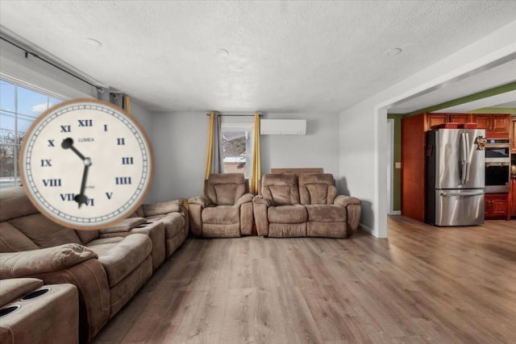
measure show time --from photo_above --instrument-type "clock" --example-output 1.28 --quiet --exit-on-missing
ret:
10.32
